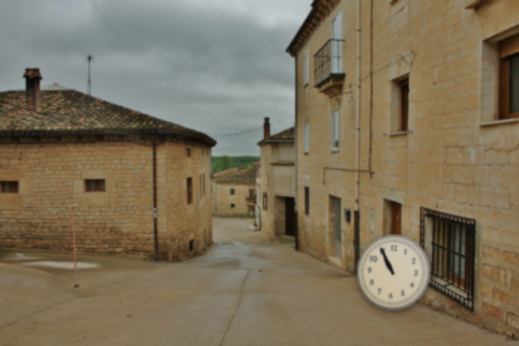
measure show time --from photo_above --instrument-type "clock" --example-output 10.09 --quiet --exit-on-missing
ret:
10.55
